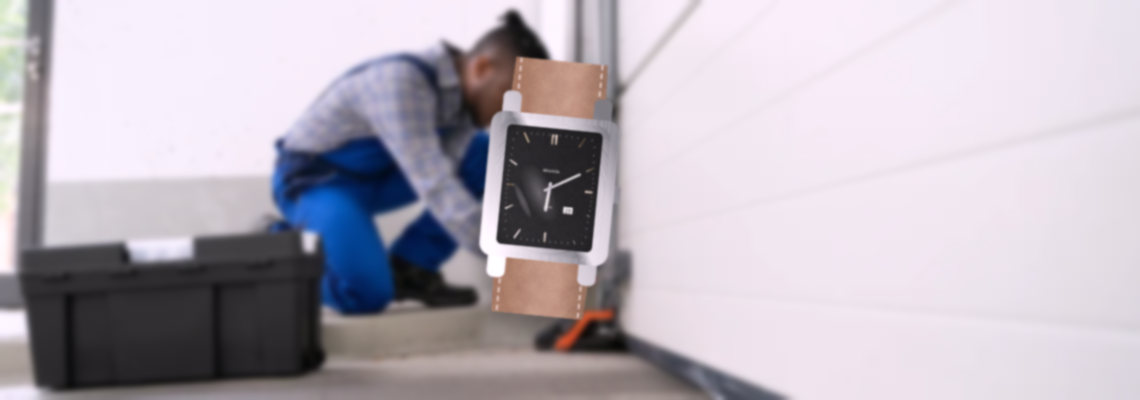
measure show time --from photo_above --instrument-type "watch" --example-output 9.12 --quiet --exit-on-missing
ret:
6.10
